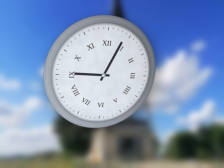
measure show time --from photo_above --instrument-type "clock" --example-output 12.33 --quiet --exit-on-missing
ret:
9.04
